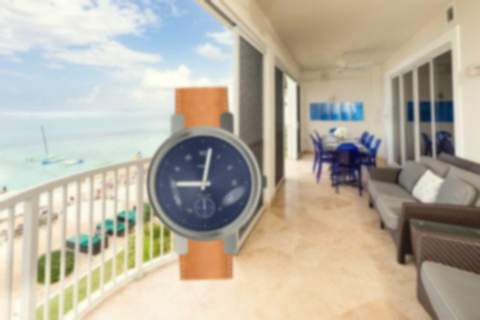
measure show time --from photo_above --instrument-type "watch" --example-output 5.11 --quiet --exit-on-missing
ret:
9.02
